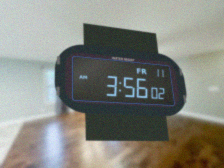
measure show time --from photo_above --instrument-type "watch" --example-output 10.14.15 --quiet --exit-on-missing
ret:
3.56.02
